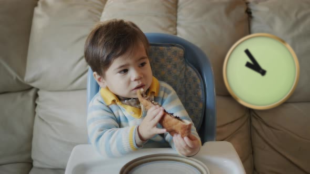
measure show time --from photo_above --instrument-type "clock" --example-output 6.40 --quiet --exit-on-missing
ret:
9.54
